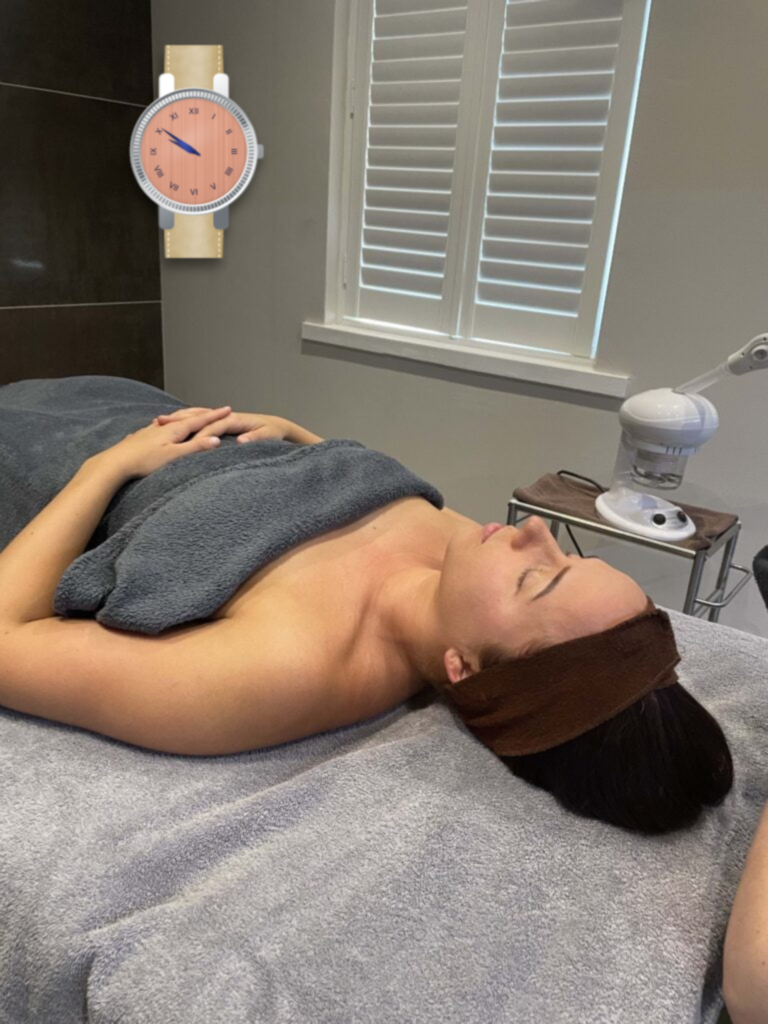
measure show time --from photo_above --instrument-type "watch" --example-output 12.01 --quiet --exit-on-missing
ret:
9.51
